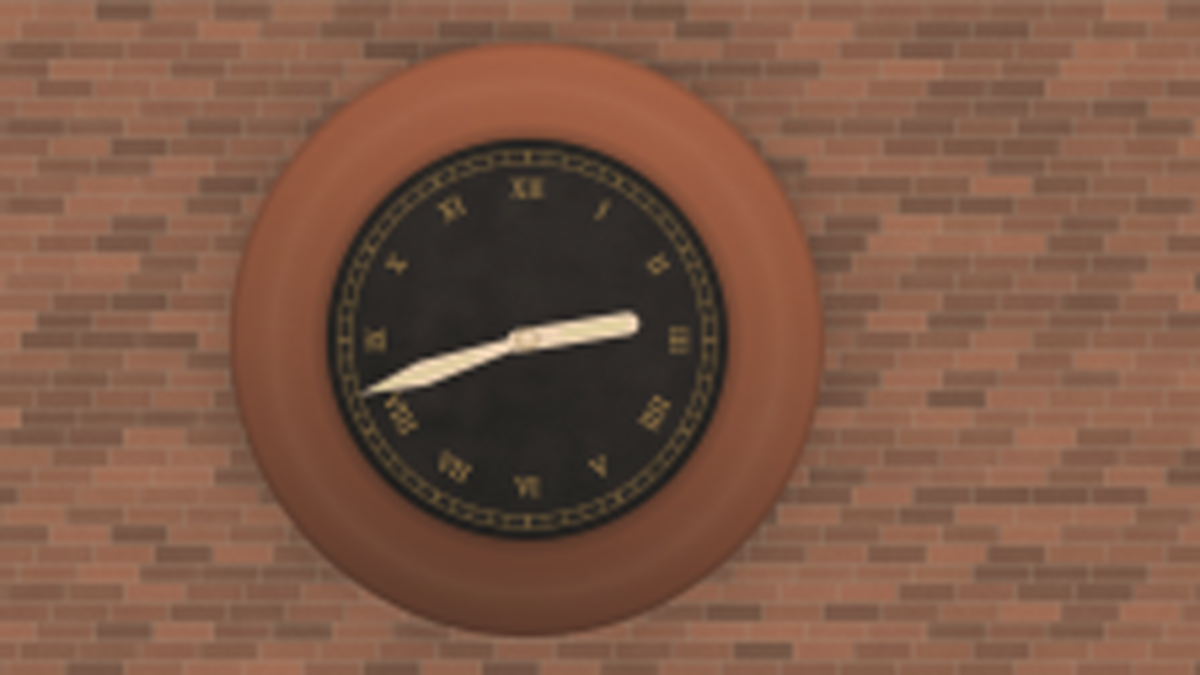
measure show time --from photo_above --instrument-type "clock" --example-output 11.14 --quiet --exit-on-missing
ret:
2.42
